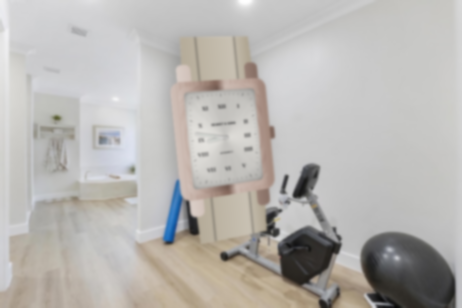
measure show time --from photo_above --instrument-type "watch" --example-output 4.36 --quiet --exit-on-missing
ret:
8.47
